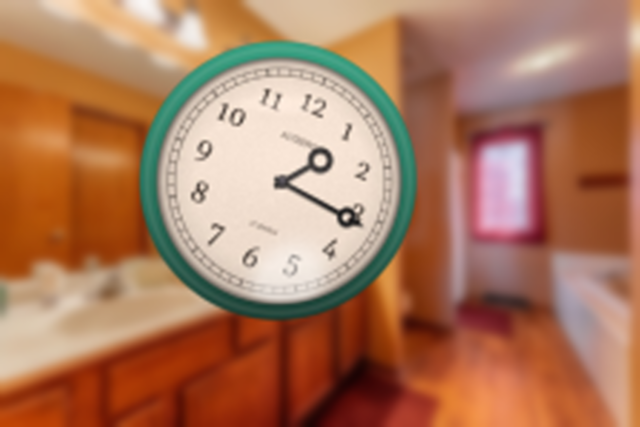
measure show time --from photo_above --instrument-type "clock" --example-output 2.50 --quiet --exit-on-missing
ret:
1.16
